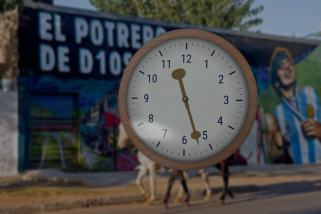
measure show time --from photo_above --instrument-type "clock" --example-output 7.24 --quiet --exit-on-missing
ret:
11.27
